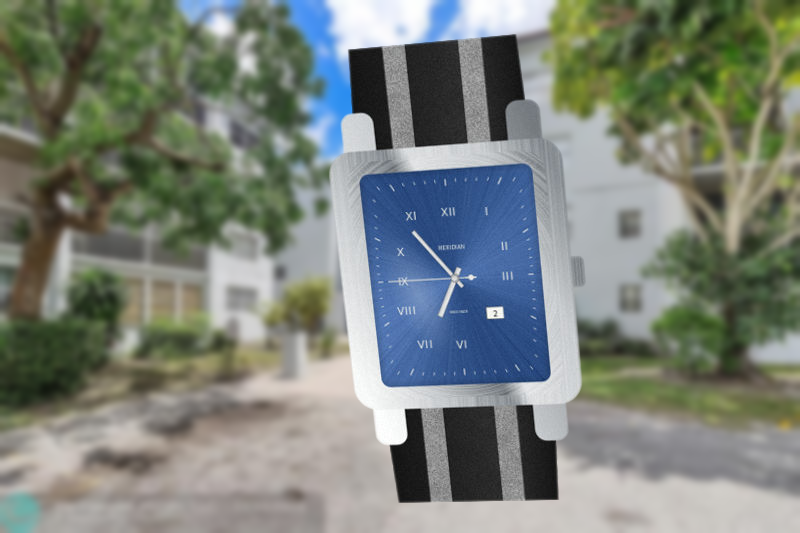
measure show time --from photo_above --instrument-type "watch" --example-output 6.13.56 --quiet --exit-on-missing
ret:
6.53.45
